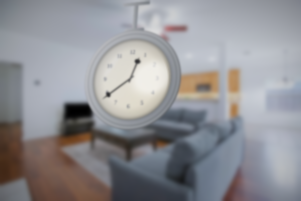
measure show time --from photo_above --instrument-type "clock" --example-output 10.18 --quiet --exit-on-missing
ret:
12.39
